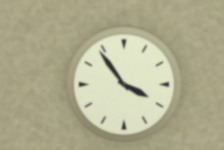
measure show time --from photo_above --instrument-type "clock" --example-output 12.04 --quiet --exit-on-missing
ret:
3.54
